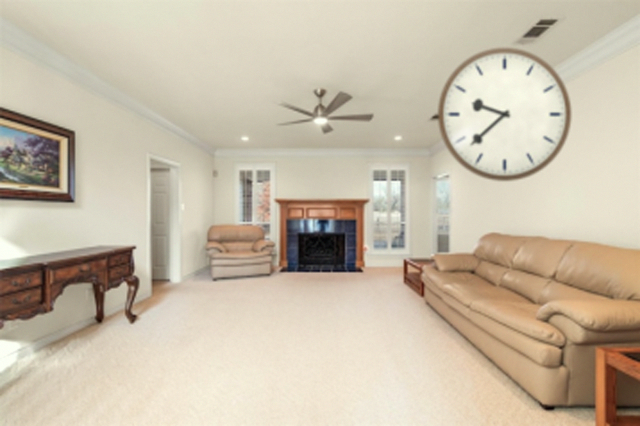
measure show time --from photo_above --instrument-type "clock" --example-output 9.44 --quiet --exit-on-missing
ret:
9.38
